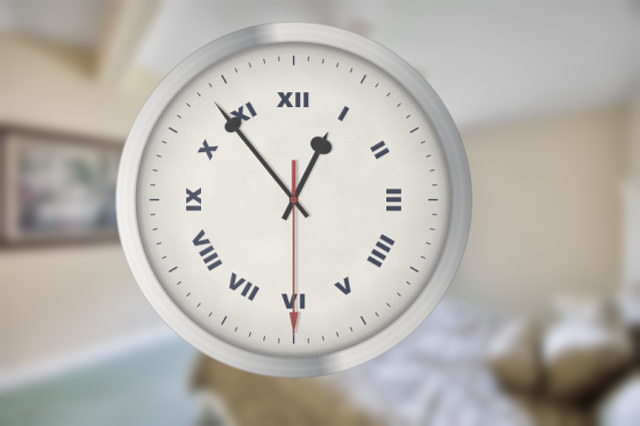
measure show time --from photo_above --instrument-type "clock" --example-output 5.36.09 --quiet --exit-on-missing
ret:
12.53.30
